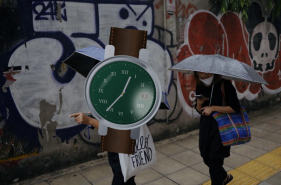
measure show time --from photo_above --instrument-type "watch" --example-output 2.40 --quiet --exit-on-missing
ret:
12.36
